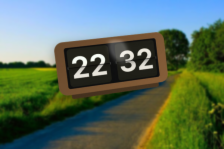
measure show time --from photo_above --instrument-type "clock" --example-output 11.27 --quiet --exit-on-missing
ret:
22.32
